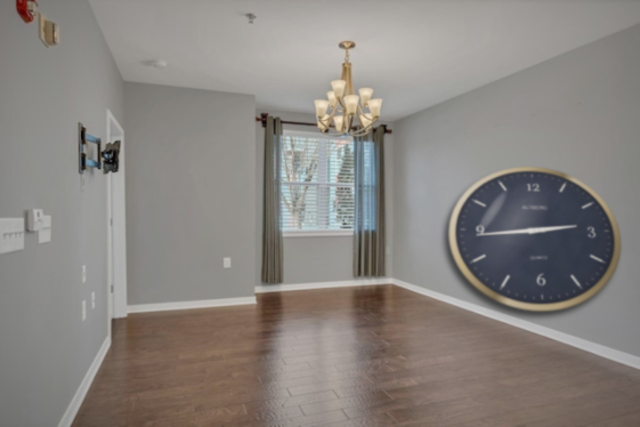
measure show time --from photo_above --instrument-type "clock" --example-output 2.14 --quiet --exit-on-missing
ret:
2.44
